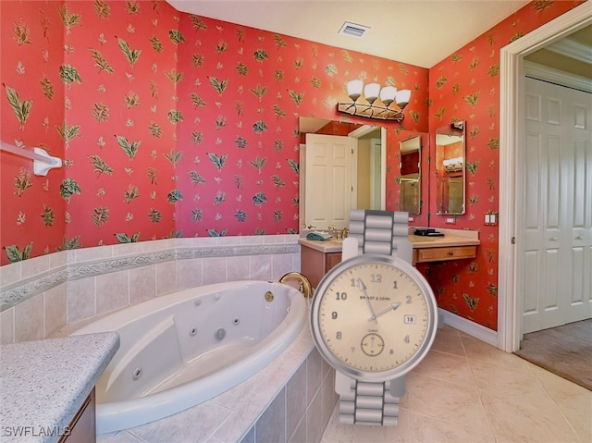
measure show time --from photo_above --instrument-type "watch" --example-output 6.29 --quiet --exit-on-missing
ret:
1.56
